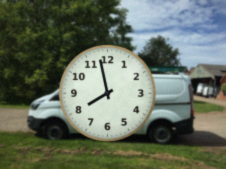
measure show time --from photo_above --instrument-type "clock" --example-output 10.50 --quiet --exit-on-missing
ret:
7.58
